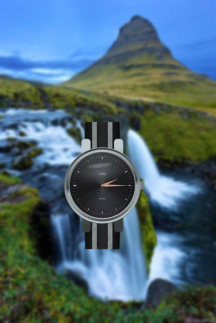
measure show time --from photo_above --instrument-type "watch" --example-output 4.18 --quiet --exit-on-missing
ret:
2.15
